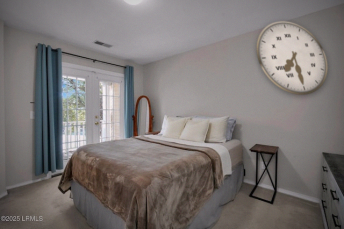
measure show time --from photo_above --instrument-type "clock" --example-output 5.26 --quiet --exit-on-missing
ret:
7.30
